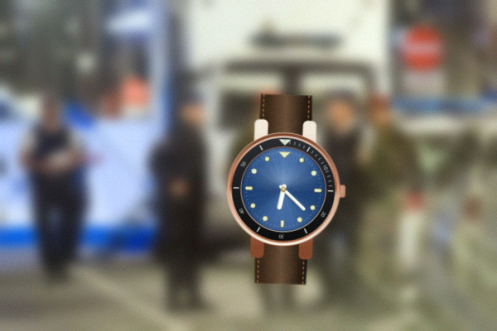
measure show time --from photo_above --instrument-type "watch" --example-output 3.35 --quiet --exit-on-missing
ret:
6.22
